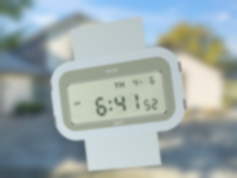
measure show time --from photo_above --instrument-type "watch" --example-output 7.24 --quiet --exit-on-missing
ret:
6.41
